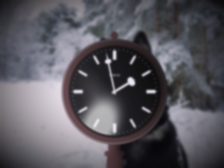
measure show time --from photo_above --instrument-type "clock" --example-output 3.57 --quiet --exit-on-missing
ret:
1.58
